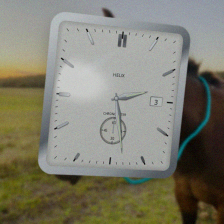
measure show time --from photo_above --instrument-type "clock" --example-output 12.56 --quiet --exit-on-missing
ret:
2.28
